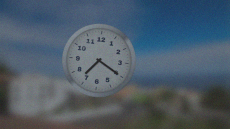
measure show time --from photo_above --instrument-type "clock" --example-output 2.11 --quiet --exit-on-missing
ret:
7.20
